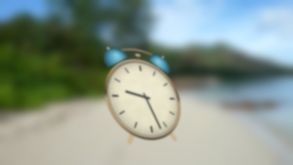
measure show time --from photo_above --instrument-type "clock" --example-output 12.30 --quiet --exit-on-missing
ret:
9.27
